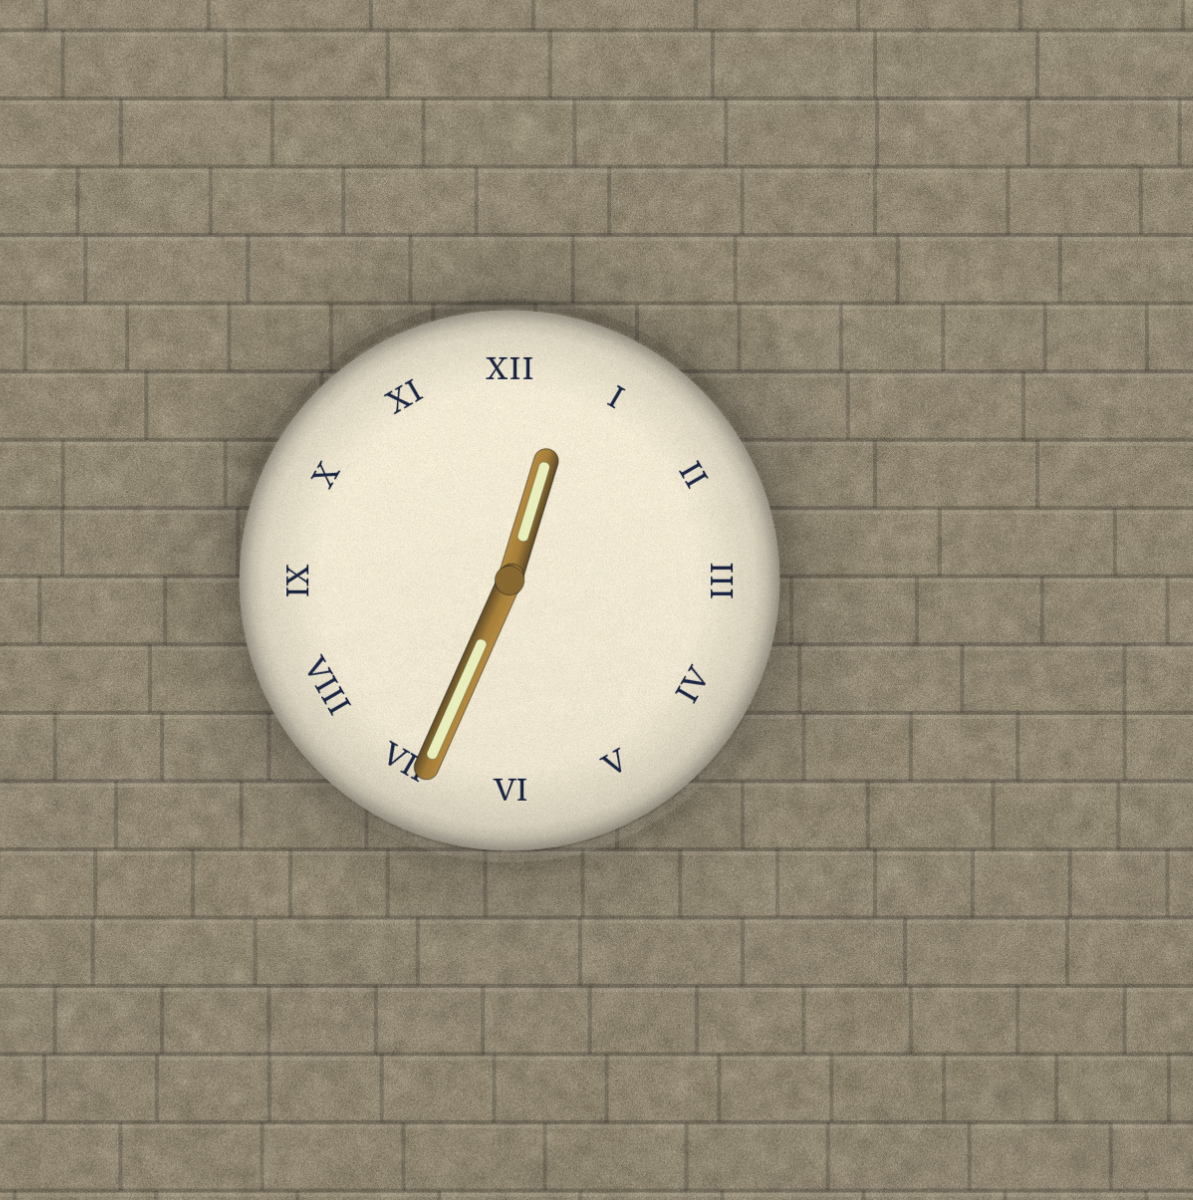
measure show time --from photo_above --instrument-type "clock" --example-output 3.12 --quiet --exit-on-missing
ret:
12.34
